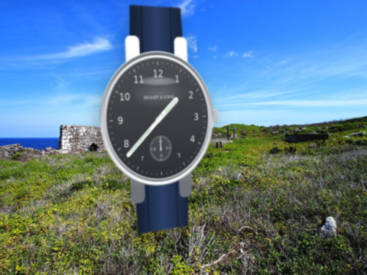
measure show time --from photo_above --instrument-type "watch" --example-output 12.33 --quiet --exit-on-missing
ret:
1.38
